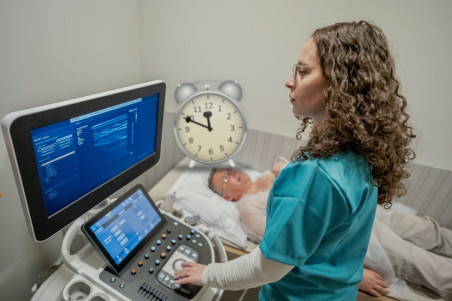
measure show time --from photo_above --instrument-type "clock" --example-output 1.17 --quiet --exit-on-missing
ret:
11.49
